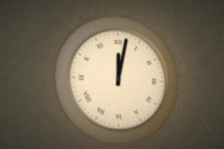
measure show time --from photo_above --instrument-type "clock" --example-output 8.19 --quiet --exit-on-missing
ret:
12.02
